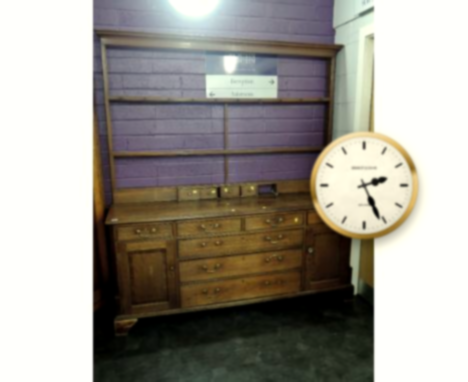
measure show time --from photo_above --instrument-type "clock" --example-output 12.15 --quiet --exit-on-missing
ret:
2.26
